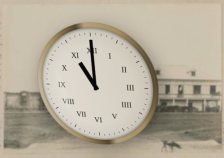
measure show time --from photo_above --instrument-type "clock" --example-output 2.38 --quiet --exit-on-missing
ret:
11.00
